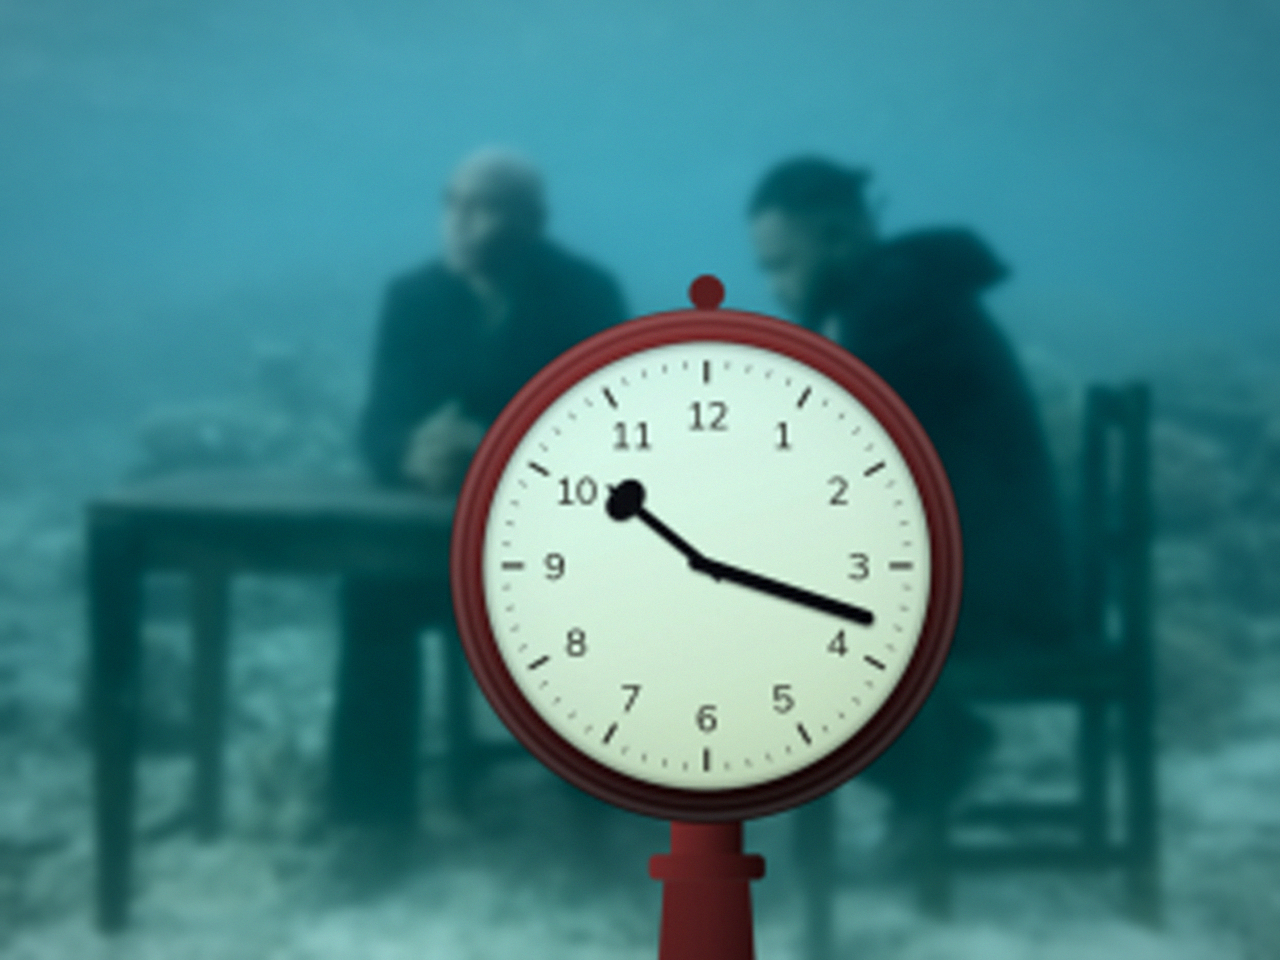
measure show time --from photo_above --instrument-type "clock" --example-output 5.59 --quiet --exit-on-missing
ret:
10.18
